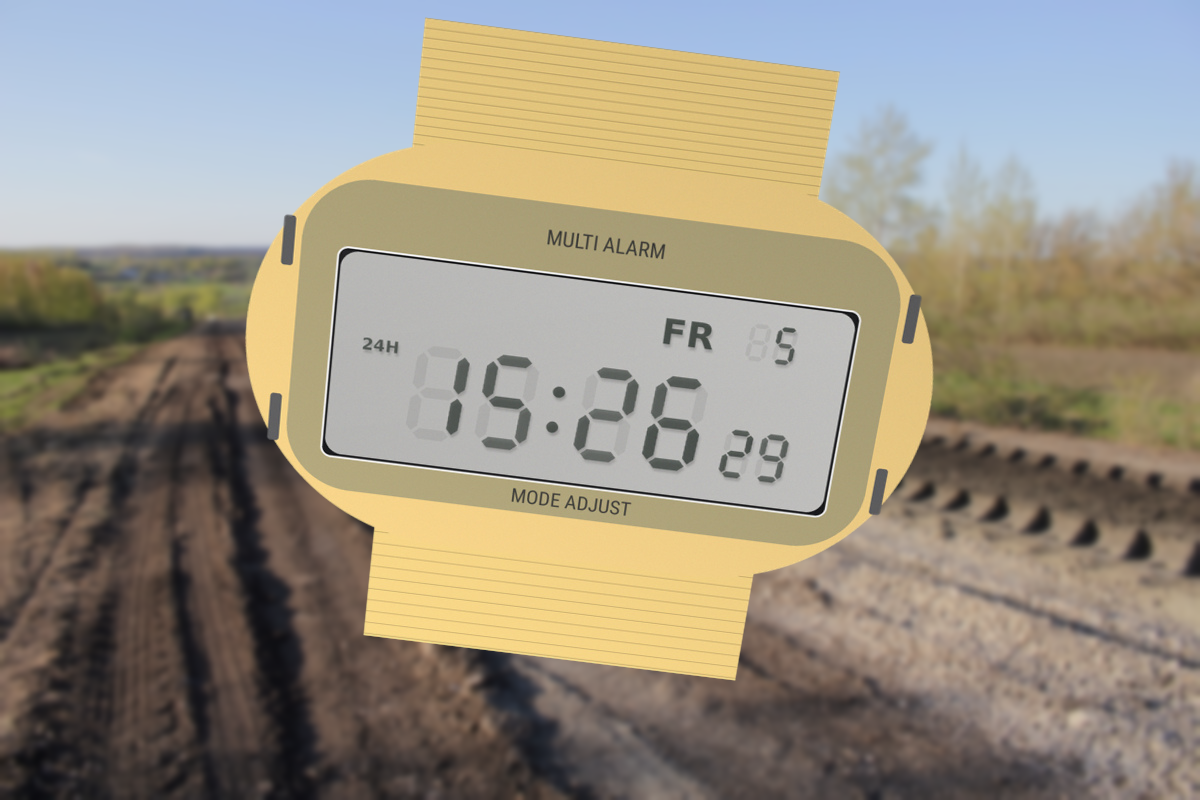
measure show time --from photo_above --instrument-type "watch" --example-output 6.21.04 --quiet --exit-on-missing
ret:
15.26.29
